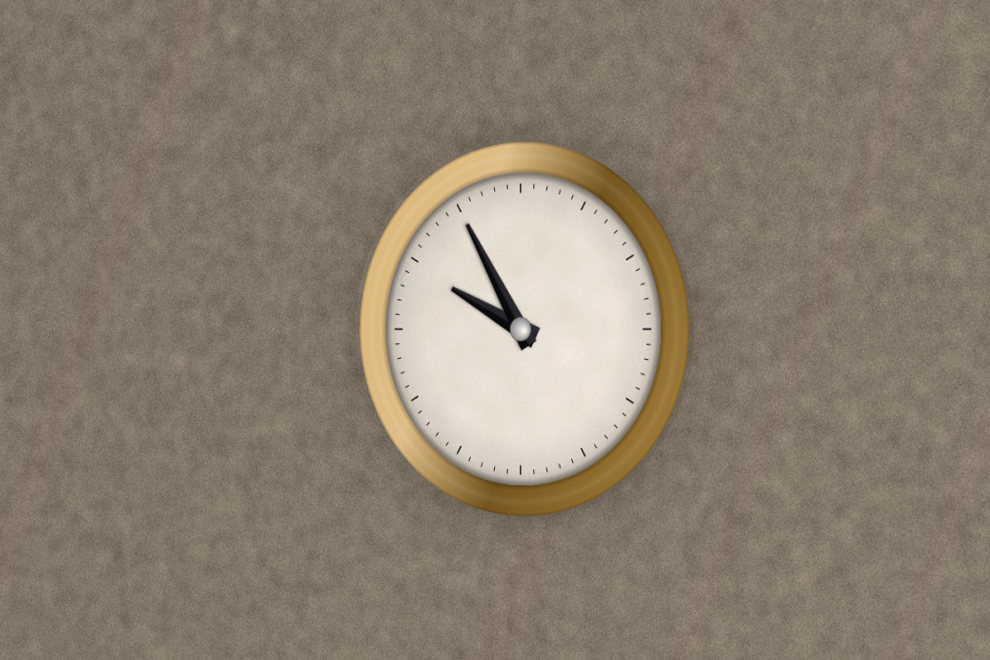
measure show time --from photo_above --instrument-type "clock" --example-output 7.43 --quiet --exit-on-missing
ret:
9.55
